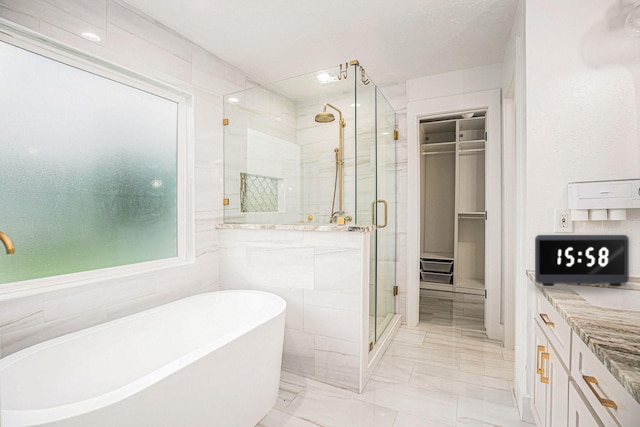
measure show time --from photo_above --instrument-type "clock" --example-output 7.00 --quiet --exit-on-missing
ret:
15.58
